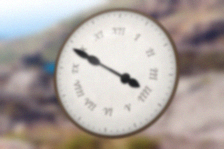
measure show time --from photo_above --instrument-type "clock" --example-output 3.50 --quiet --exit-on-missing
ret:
3.49
